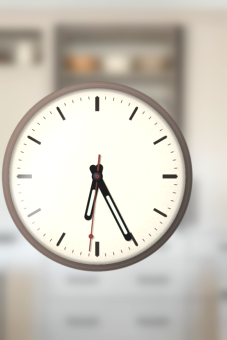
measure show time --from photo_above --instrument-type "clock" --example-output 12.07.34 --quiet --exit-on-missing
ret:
6.25.31
